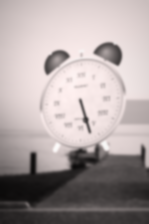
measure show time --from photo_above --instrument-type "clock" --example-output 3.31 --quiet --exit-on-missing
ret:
5.27
